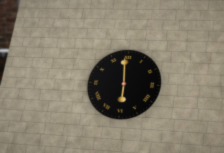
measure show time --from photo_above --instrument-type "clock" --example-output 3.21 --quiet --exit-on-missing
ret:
5.59
